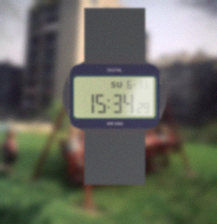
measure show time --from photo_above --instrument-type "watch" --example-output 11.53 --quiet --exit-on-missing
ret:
15.34
